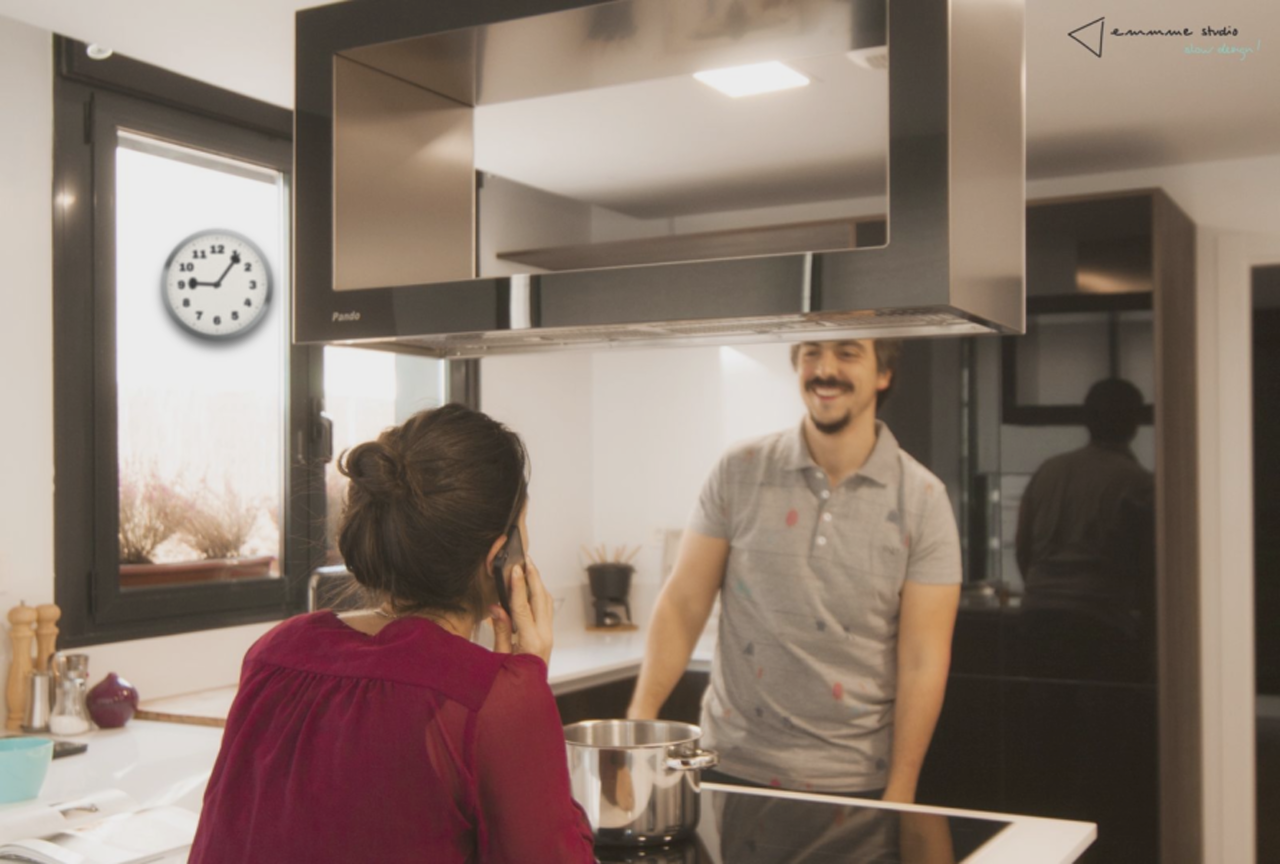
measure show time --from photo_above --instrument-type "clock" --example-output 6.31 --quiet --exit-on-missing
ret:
9.06
